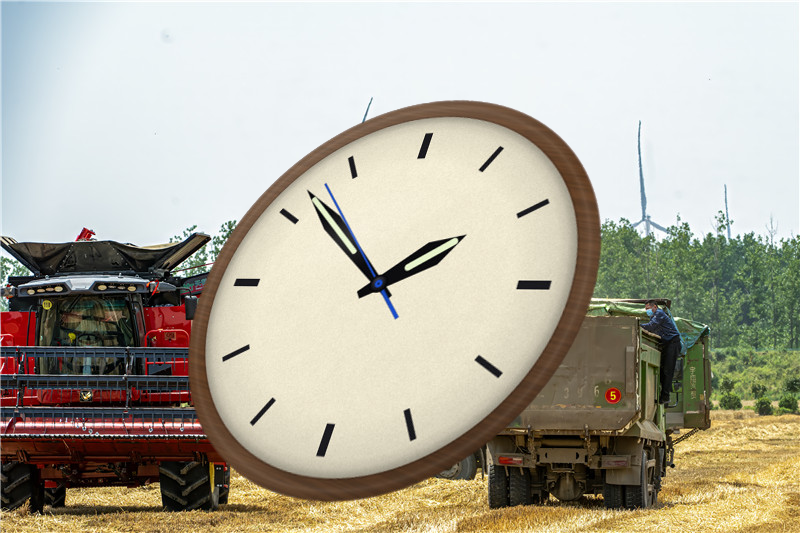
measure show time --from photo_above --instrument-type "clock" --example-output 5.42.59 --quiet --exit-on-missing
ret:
1.51.53
